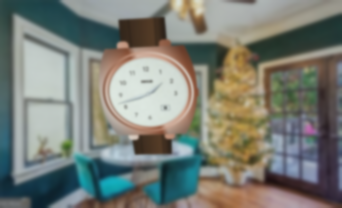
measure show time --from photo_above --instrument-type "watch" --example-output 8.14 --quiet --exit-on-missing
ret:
1.42
